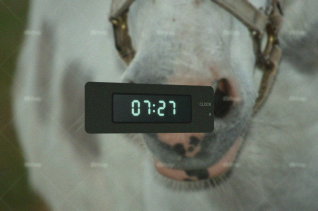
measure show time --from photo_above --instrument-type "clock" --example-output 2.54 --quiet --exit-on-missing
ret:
7.27
